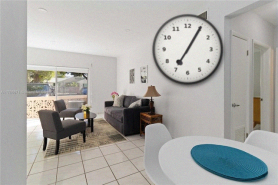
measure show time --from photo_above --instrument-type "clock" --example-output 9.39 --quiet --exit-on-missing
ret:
7.05
